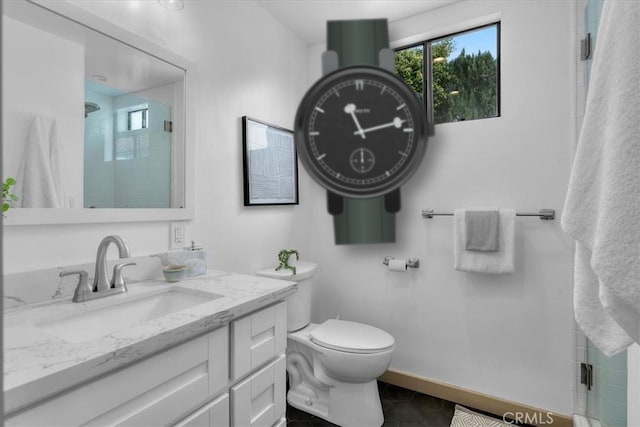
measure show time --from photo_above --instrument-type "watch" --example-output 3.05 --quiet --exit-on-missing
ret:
11.13
